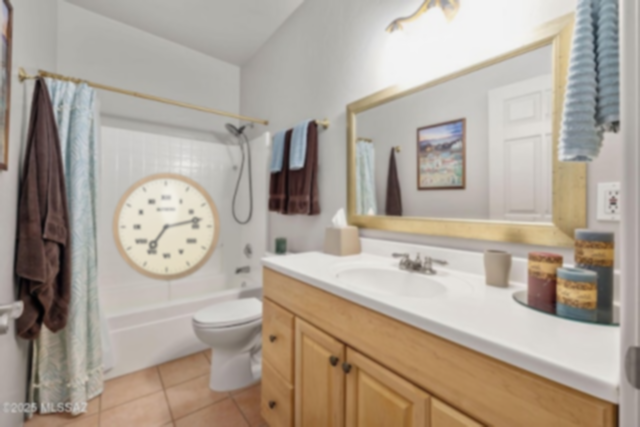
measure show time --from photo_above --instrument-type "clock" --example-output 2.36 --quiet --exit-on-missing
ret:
7.13
